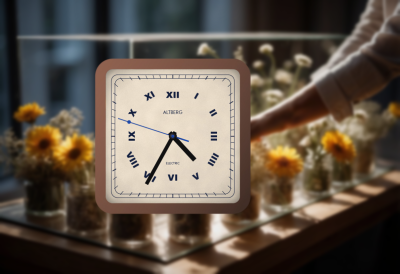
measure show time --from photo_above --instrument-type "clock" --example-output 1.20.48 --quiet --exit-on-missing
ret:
4.34.48
